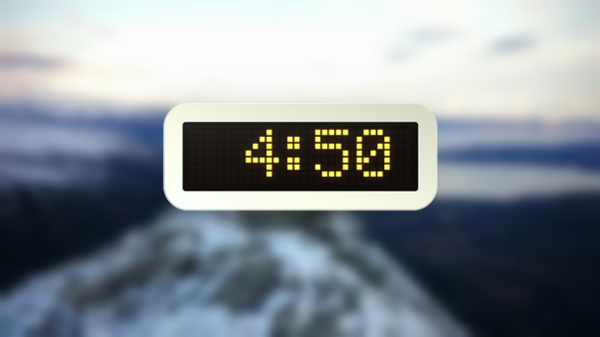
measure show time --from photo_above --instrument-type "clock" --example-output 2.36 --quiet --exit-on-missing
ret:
4.50
